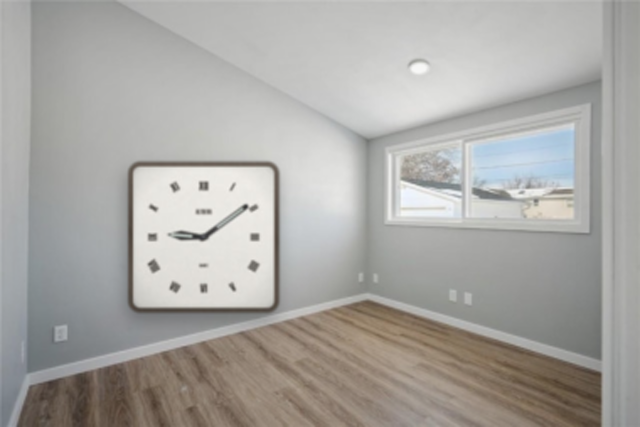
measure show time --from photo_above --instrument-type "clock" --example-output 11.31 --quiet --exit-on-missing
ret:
9.09
